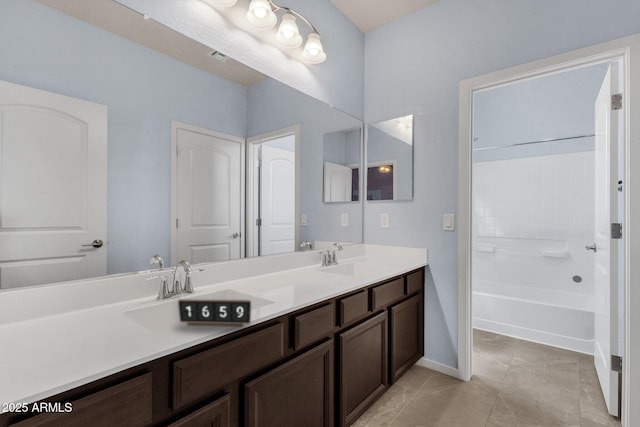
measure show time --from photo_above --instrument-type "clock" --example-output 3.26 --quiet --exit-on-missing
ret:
16.59
